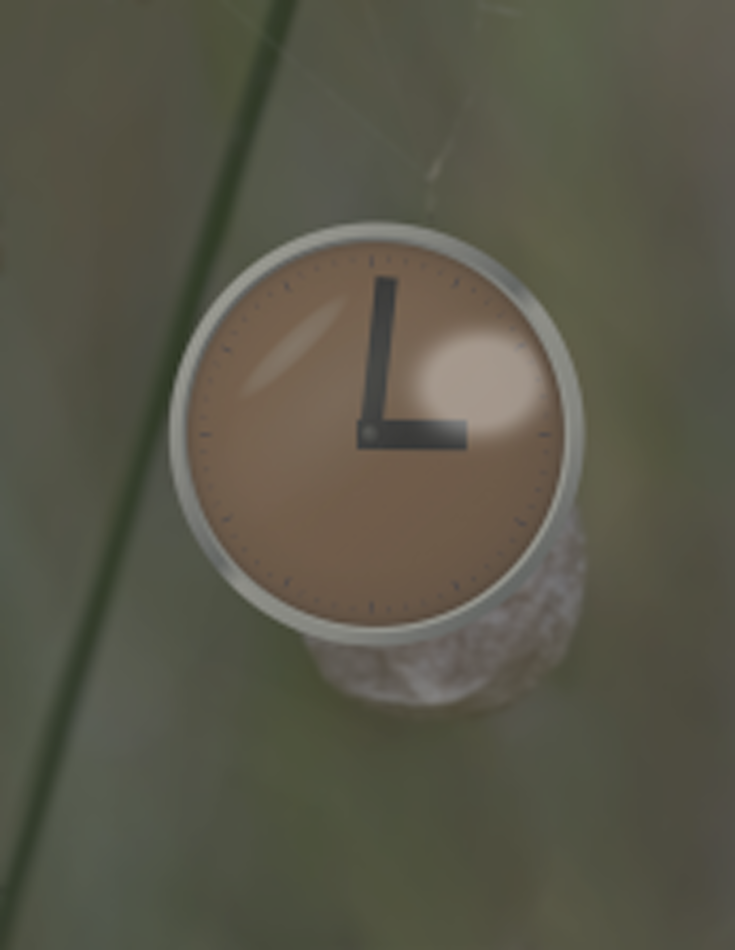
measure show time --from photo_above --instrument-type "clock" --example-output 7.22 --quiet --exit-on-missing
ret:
3.01
